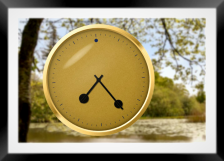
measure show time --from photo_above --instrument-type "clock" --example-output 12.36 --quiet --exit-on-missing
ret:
7.24
